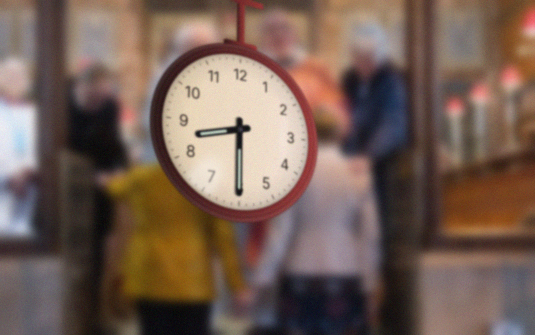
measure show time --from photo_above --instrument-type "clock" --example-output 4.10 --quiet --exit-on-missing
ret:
8.30
